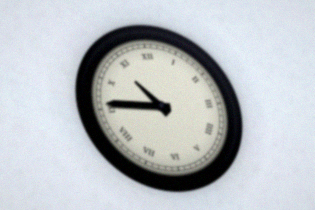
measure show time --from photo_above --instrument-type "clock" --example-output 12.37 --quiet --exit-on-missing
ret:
10.46
